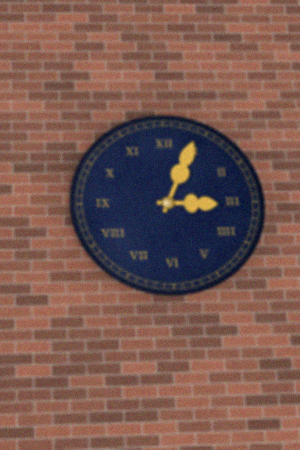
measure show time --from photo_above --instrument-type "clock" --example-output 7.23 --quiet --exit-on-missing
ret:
3.04
